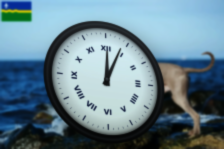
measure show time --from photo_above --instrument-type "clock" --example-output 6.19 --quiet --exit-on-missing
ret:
12.04
